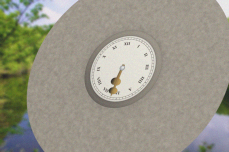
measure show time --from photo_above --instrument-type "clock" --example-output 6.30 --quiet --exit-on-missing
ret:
6.32
